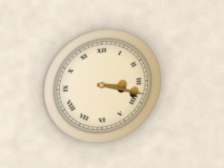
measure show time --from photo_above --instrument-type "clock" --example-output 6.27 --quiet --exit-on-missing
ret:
3.18
